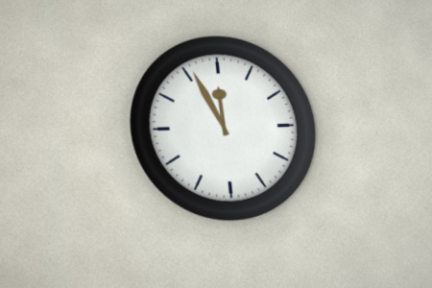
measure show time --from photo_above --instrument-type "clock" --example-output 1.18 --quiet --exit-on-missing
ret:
11.56
